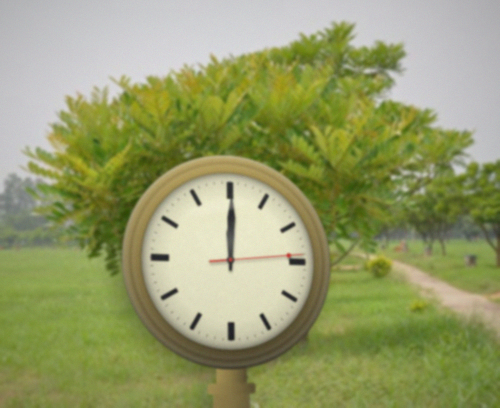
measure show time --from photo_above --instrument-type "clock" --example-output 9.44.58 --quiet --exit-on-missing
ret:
12.00.14
